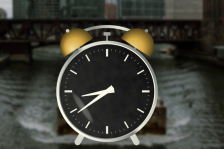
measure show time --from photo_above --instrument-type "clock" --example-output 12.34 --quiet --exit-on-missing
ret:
8.39
